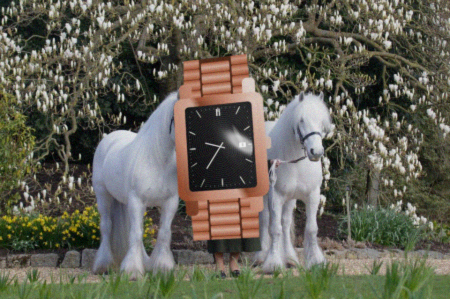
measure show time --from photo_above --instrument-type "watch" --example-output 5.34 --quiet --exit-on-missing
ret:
9.36
